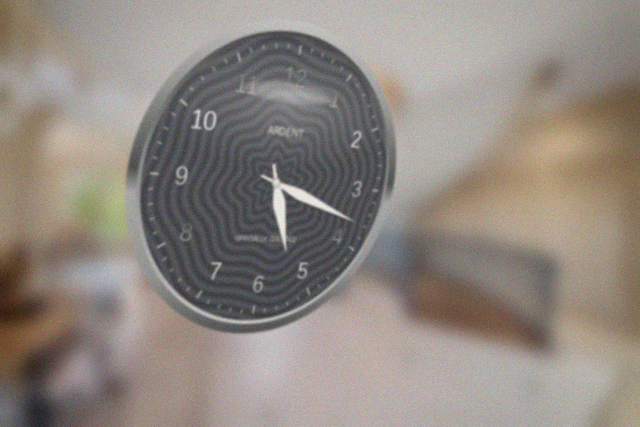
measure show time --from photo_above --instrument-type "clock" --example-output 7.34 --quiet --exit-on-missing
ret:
5.18
